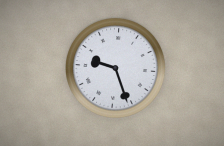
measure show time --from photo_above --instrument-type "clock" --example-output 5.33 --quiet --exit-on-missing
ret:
9.26
